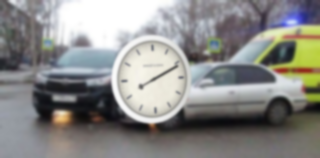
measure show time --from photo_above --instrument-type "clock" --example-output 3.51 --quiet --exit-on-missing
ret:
8.11
